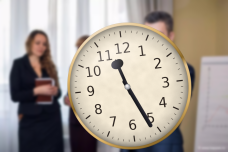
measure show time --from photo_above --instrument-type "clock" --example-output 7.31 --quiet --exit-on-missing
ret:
11.26
